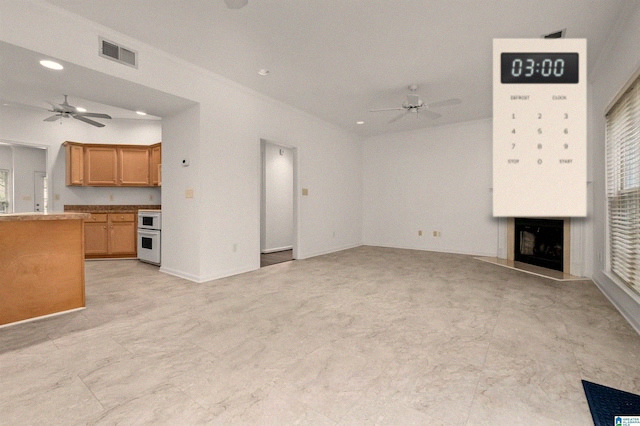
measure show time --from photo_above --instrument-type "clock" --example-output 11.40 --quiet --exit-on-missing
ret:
3.00
